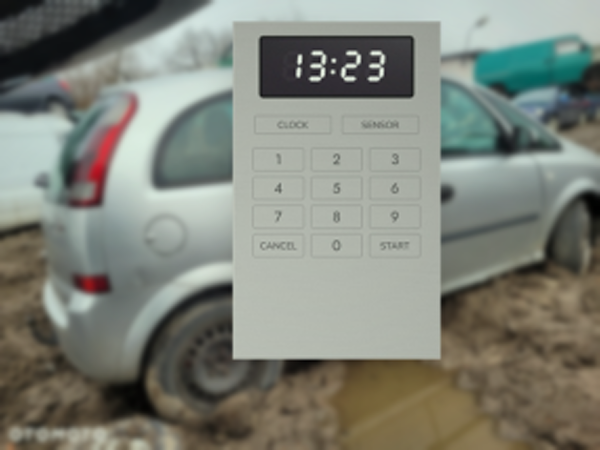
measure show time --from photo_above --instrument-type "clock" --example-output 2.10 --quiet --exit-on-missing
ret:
13.23
